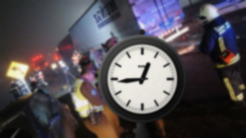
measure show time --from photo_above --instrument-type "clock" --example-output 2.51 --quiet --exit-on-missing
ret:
12.44
